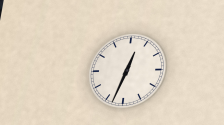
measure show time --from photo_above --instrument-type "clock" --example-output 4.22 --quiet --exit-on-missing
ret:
12.33
